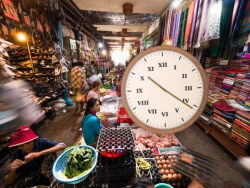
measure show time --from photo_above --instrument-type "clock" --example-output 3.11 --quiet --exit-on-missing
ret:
10.21
